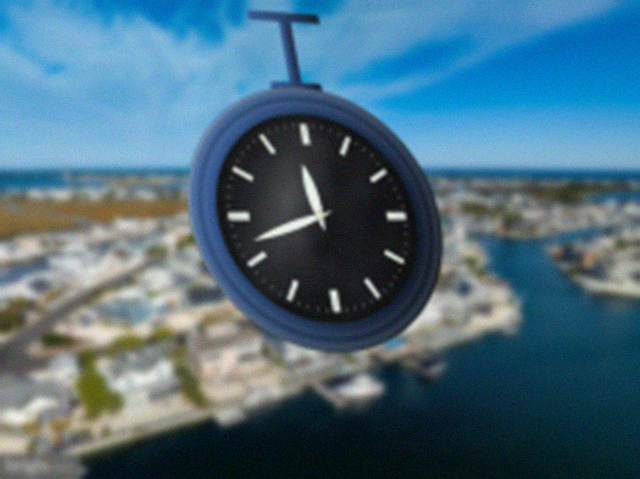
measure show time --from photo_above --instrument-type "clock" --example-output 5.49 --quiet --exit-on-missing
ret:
11.42
